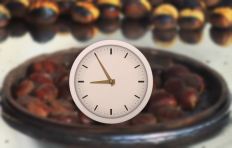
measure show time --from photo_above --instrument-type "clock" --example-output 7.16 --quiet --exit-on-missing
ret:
8.55
